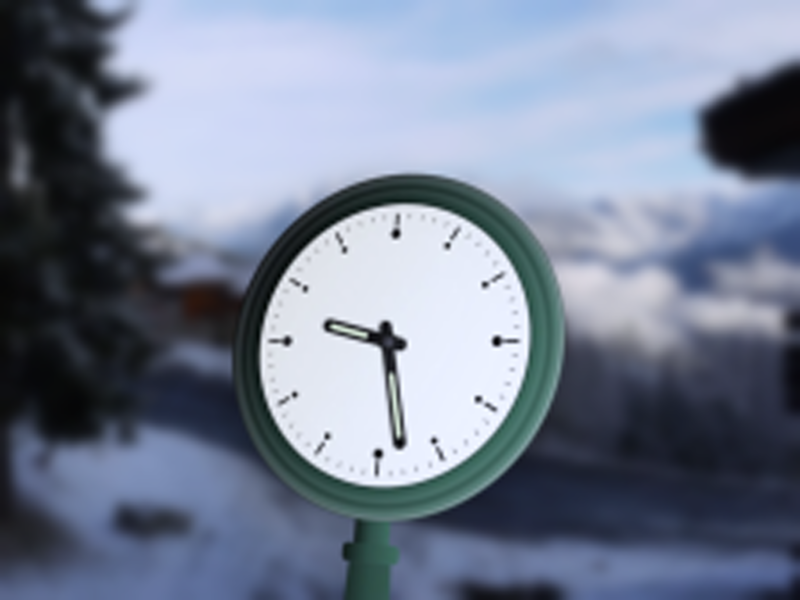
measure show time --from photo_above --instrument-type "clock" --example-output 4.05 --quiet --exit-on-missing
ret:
9.28
